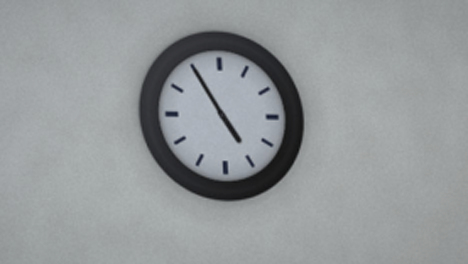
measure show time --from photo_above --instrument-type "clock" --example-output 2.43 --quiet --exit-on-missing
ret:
4.55
